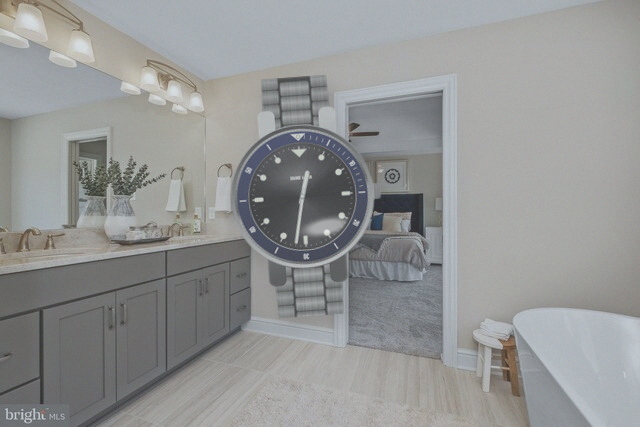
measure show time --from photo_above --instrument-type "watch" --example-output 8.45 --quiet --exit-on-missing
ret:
12.32
